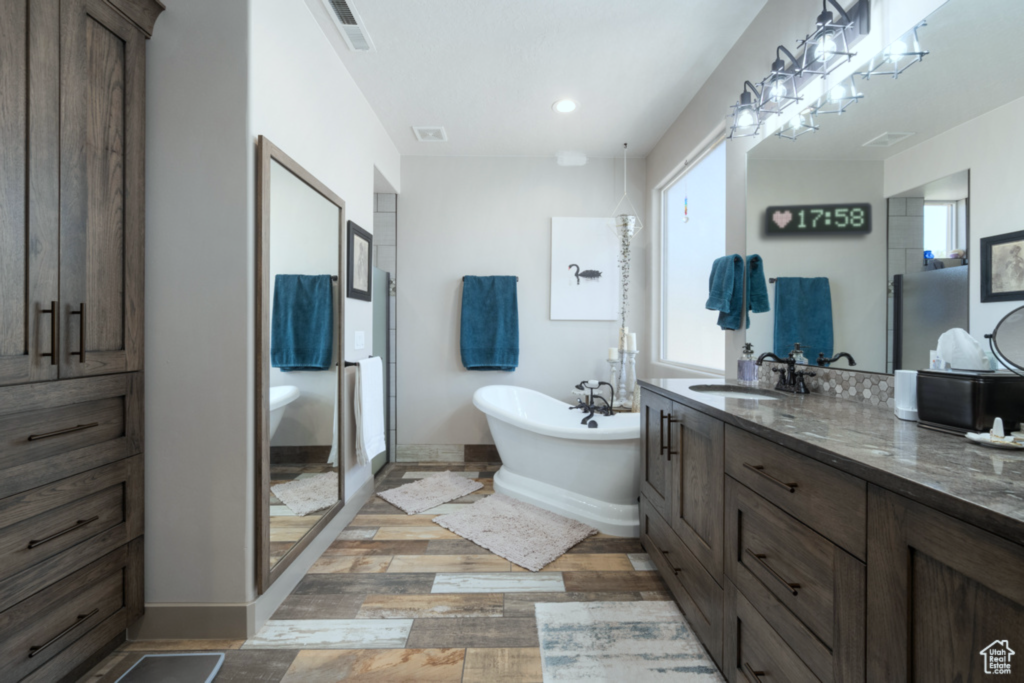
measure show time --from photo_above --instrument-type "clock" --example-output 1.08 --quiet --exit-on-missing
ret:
17.58
